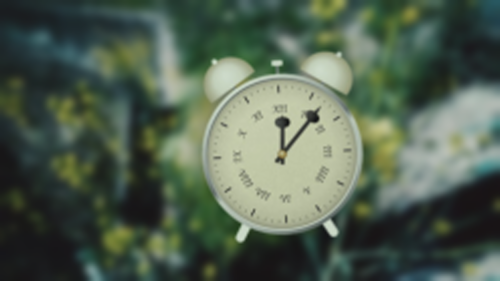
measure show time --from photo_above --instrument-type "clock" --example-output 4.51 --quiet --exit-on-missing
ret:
12.07
